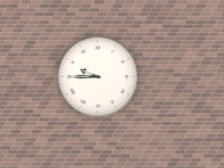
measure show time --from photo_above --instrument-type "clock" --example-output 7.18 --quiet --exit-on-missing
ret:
9.45
